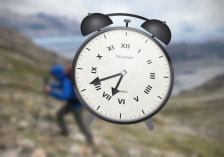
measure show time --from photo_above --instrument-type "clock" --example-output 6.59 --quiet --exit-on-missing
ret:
6.41
